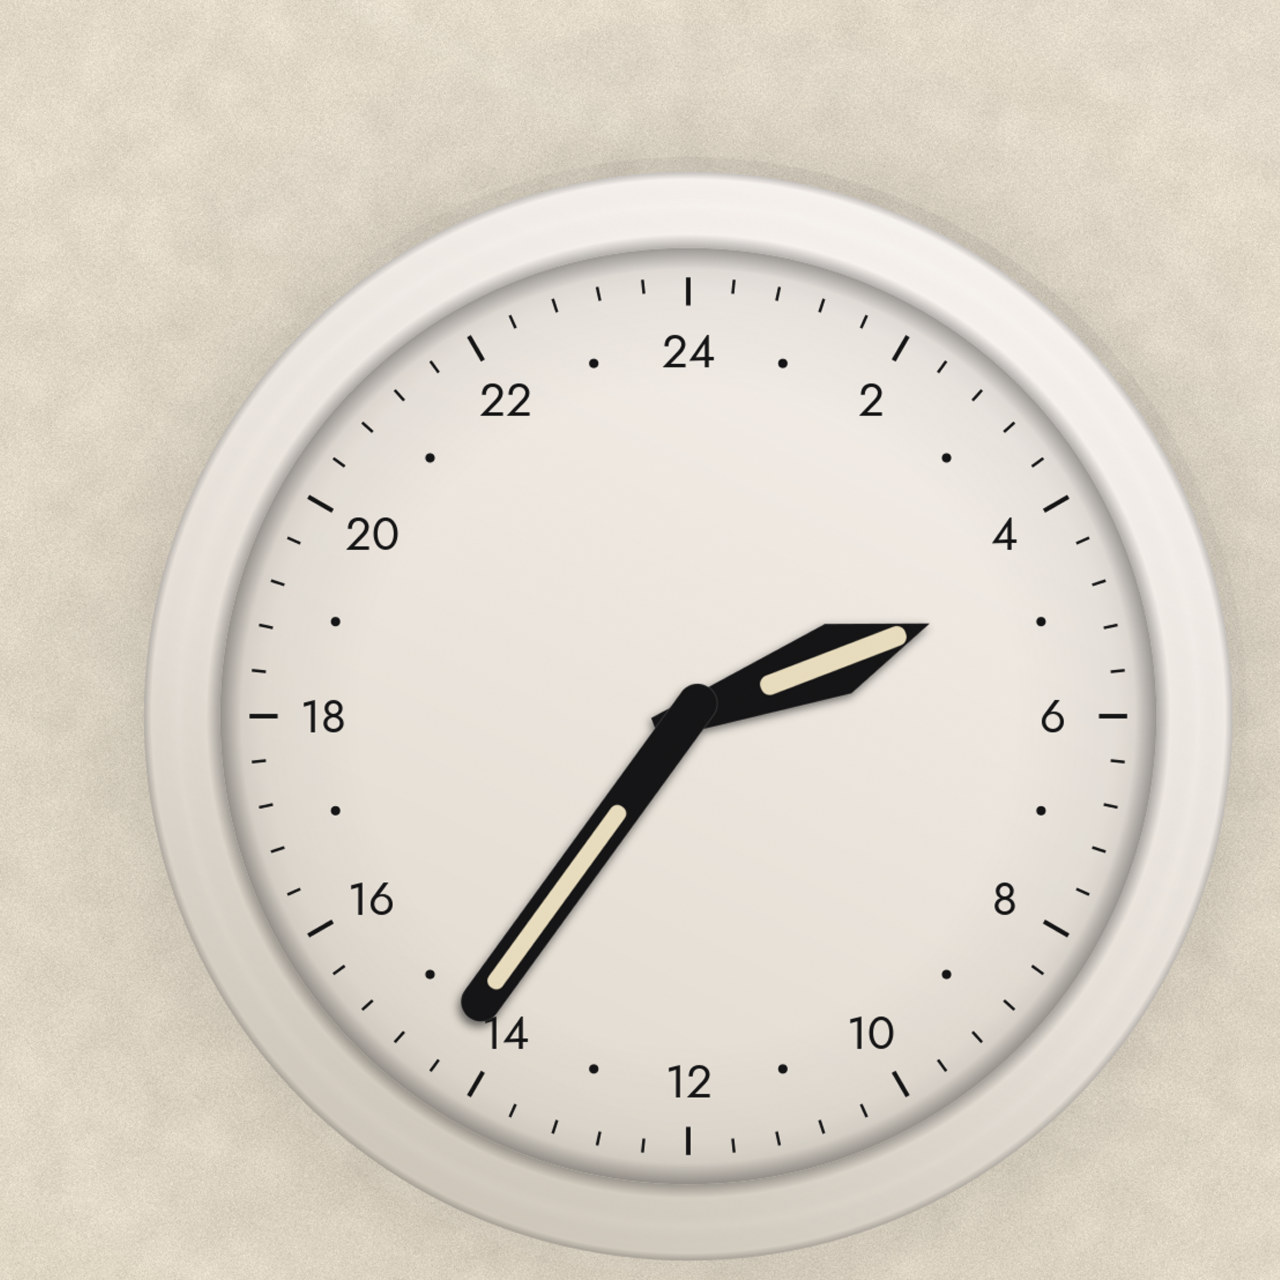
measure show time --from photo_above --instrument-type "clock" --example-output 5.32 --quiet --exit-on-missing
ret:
4.36
